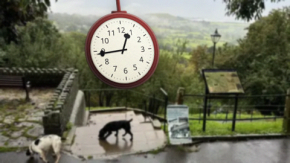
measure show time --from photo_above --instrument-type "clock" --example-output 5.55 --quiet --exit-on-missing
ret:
12.44
